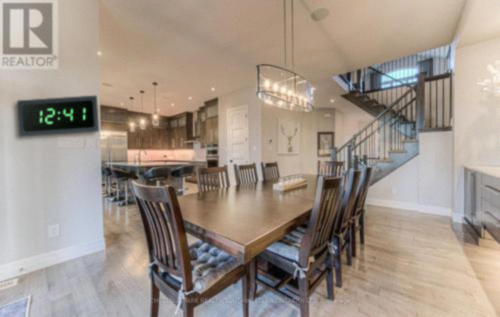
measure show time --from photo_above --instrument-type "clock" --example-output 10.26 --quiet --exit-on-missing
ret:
12.41
